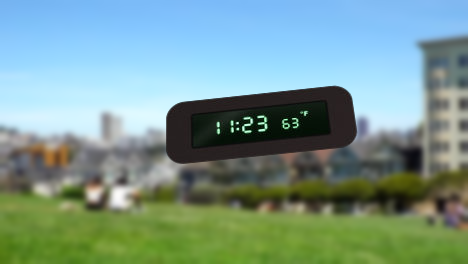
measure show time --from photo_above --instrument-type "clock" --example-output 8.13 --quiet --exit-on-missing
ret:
11.23
